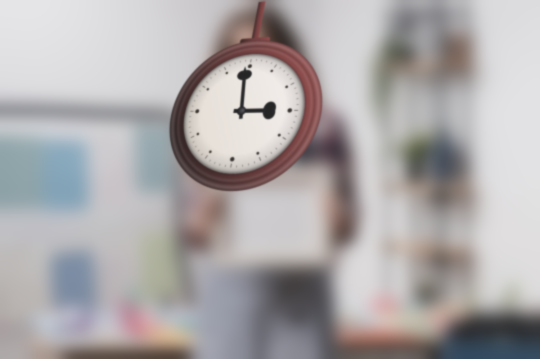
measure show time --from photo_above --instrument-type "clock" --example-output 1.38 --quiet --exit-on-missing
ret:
2.59
